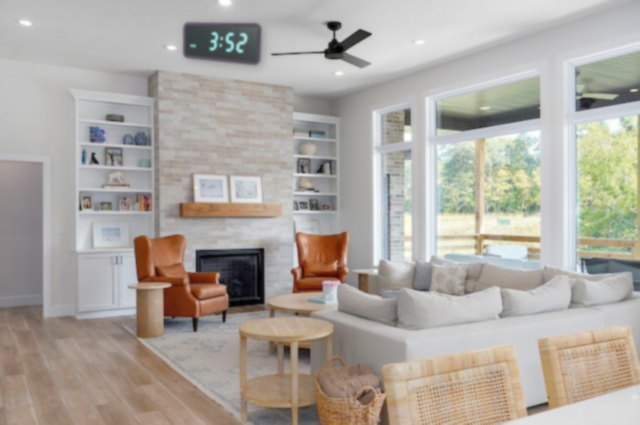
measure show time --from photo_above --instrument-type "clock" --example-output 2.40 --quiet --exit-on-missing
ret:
3.52
